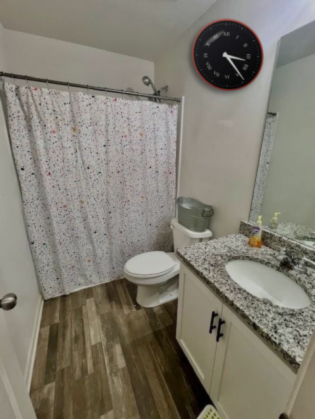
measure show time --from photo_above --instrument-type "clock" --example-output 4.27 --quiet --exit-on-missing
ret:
3.24
